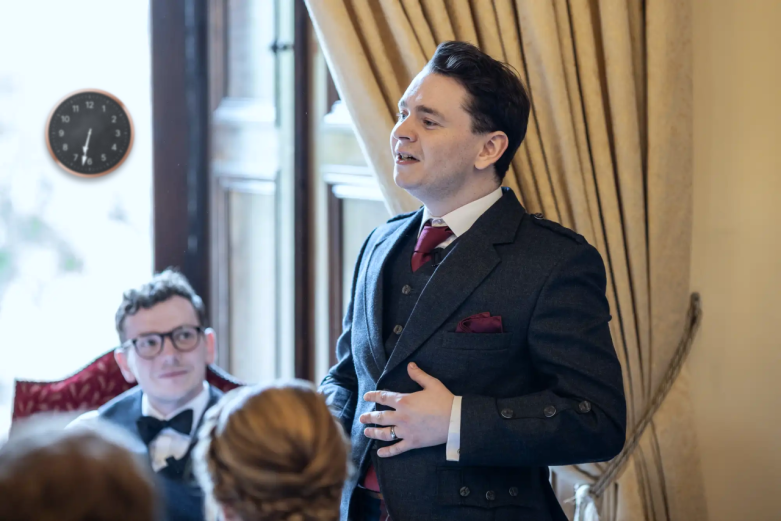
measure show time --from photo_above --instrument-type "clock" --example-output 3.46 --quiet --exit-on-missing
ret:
6.32
